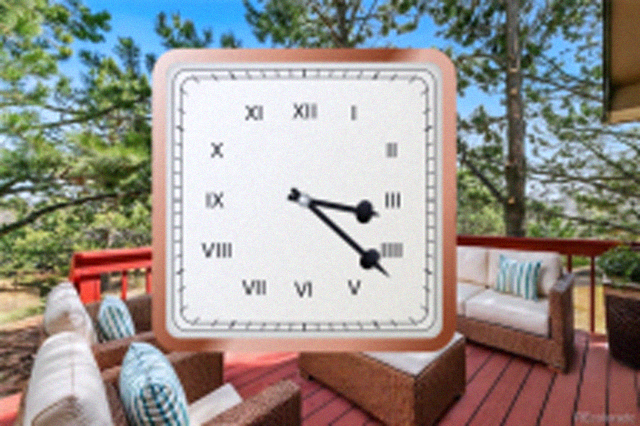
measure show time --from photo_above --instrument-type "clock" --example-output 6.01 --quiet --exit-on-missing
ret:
3.22
